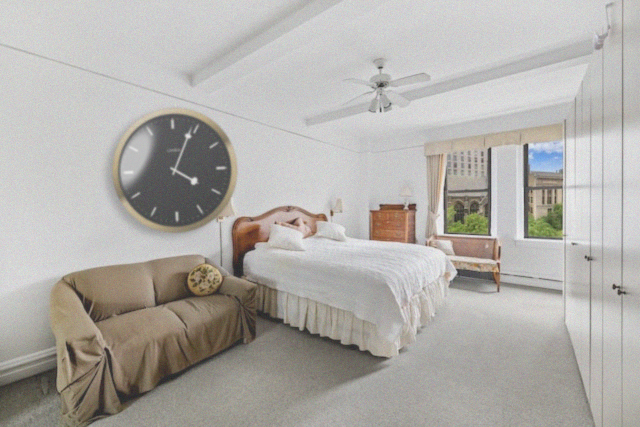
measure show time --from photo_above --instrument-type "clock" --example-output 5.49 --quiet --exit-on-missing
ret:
4.04
